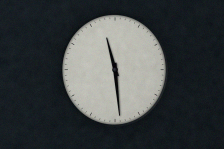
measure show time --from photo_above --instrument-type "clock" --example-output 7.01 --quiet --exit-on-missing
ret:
11.29
